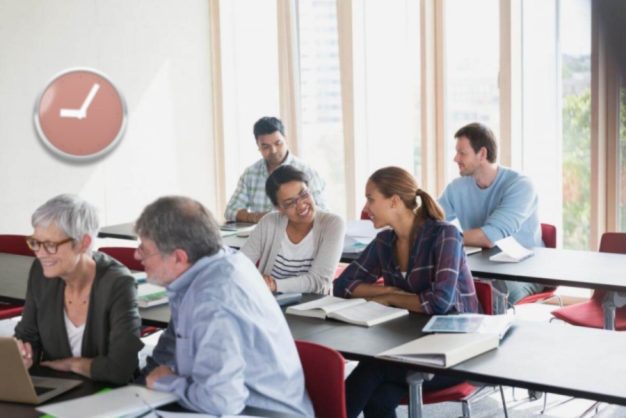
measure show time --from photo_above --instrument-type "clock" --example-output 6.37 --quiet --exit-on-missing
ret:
9.05
